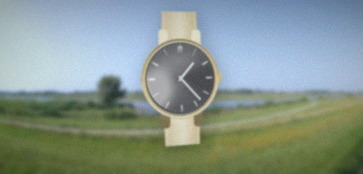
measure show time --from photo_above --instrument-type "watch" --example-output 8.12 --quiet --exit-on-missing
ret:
1.23
